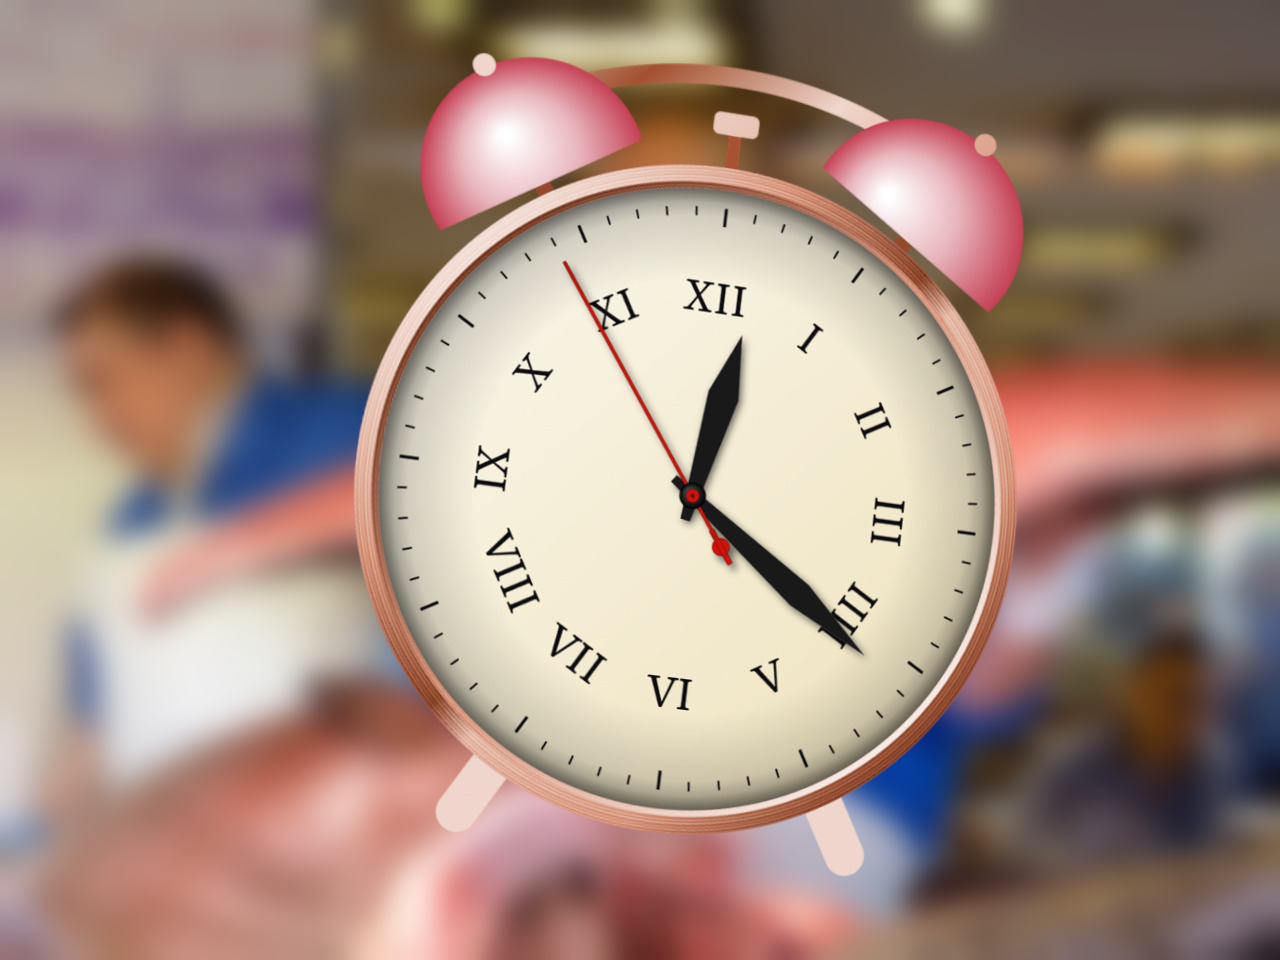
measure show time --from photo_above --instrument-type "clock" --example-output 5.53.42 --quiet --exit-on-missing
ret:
12.20.54
